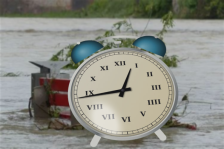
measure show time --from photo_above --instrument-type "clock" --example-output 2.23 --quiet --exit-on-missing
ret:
12.44
